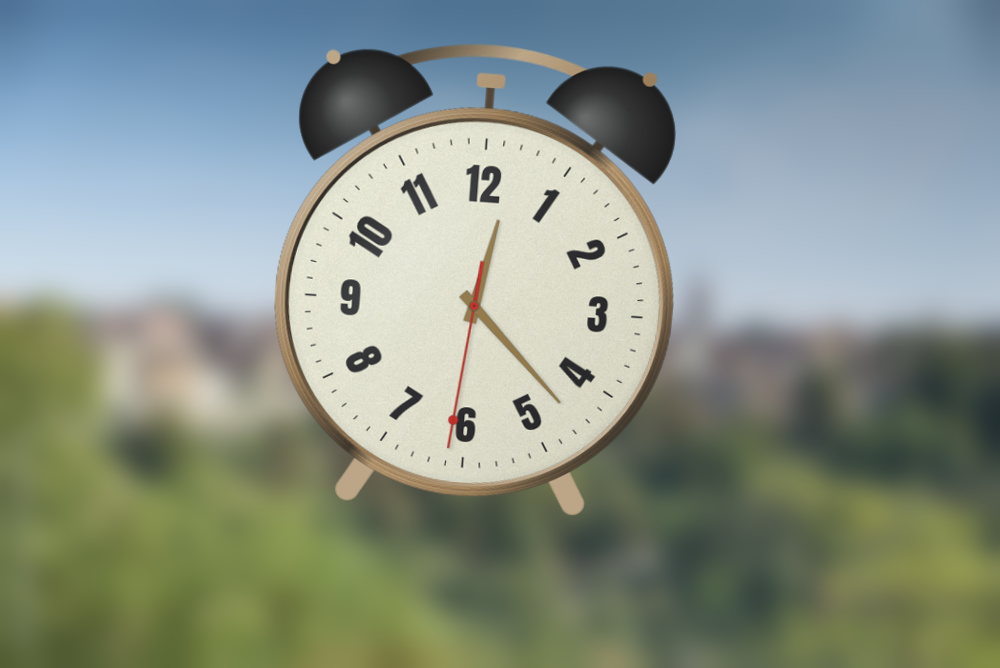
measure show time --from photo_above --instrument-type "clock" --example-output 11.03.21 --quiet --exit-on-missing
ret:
12.22.31
